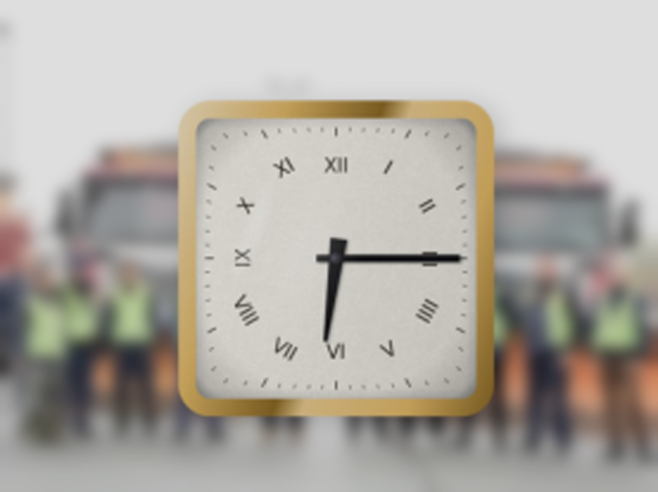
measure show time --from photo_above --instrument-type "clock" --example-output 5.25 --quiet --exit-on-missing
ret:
6.15
